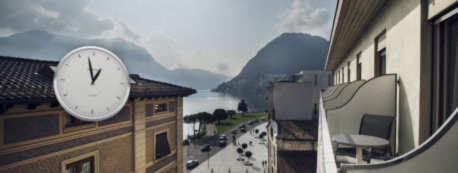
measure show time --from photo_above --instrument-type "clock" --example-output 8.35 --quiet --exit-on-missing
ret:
12.58
